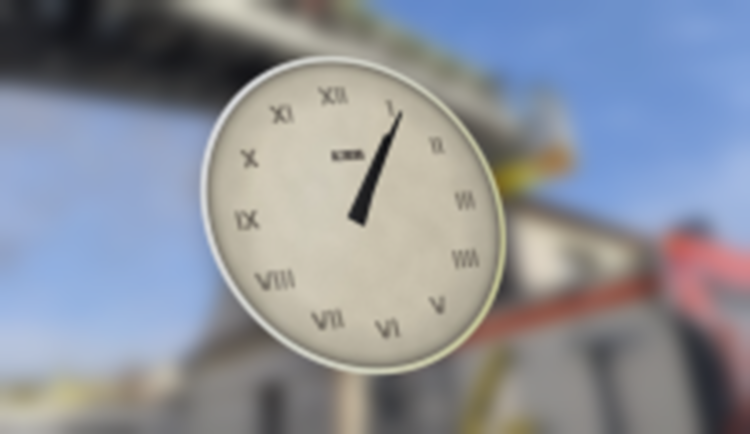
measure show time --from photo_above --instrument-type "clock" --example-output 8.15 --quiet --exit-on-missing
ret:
1.06
